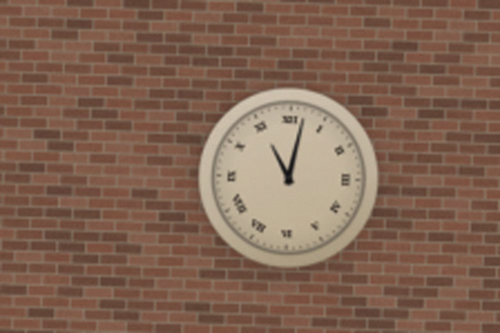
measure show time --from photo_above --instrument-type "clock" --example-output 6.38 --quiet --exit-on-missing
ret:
11.02
